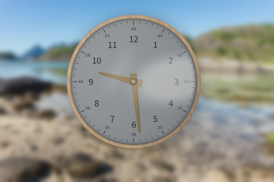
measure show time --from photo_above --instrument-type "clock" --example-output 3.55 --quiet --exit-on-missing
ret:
9.29
